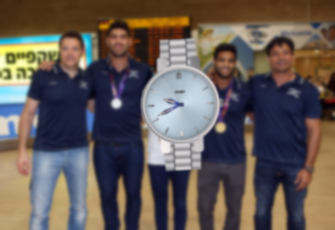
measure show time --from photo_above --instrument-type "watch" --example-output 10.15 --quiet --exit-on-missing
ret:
9.41
